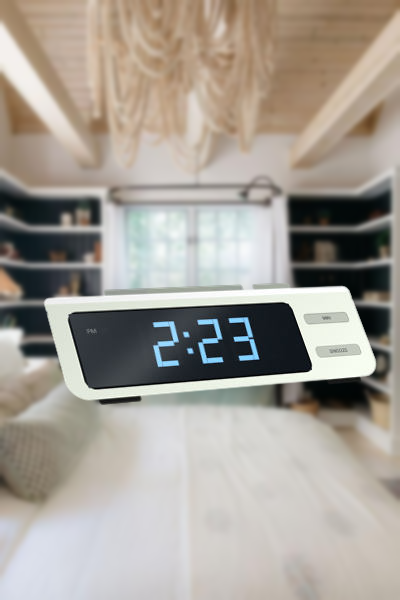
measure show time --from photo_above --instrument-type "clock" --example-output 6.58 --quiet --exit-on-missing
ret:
2.23
